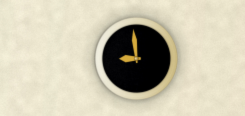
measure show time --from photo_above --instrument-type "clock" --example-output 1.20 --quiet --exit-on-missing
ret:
8.59
